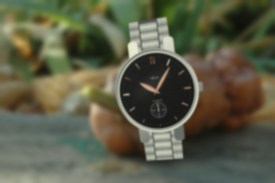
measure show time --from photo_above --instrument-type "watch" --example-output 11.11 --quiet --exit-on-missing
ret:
10.06
